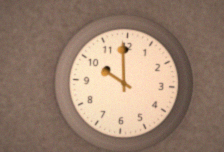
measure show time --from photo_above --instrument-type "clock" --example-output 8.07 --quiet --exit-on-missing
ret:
9.59
